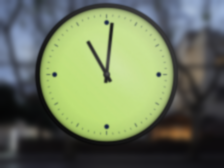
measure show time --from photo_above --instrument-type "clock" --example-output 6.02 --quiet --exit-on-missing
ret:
11.01
